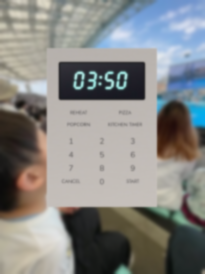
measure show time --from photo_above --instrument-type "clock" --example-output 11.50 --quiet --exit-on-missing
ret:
3.50
